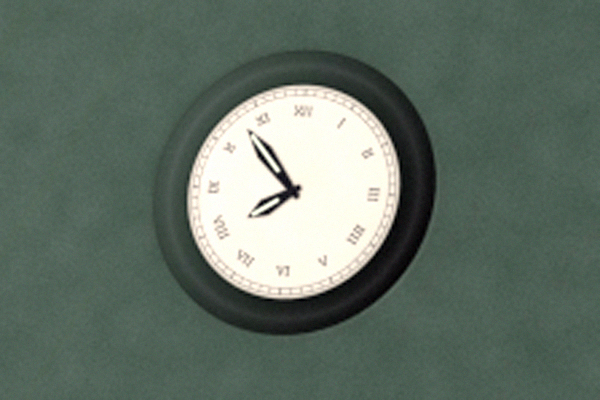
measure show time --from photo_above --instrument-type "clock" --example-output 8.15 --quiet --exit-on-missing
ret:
7.53
